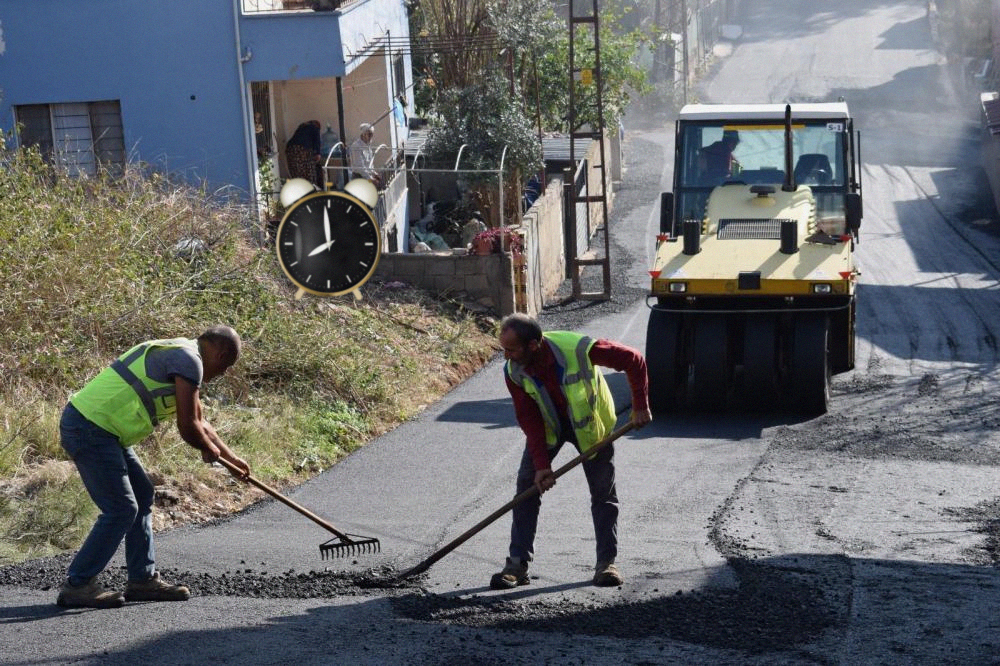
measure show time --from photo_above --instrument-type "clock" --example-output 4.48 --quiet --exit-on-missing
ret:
7.59
